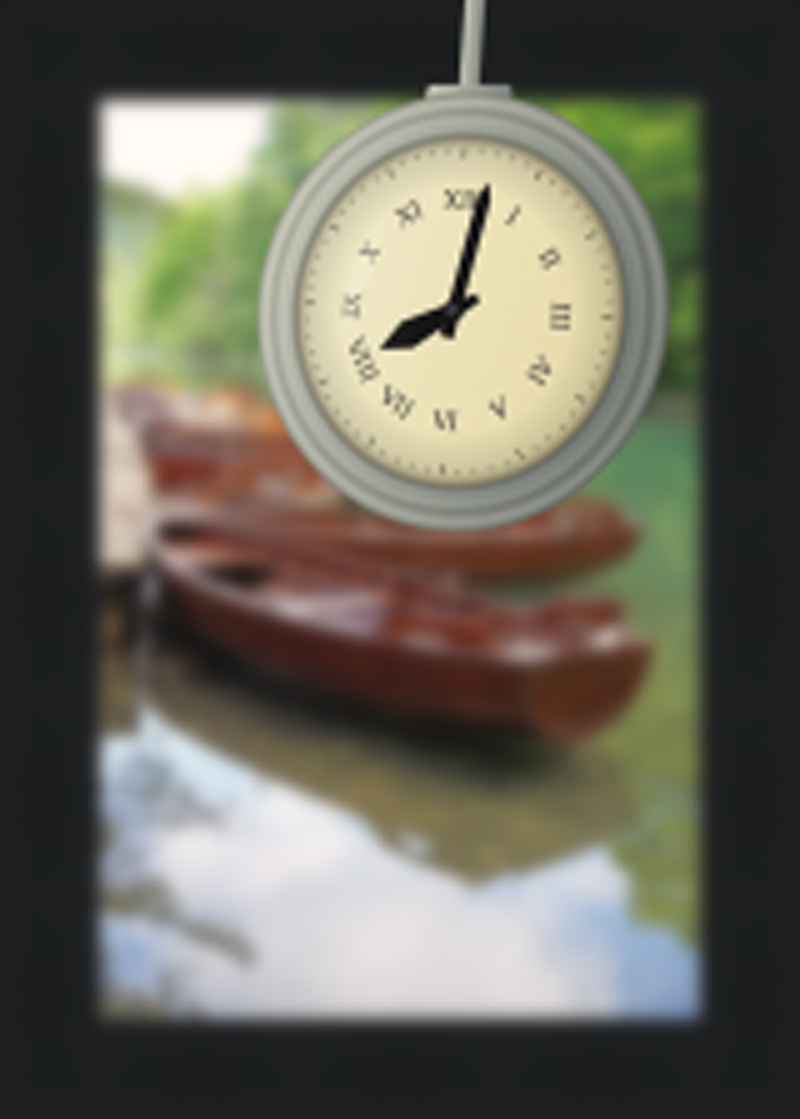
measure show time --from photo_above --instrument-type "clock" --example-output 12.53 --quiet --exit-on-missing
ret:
8.02
